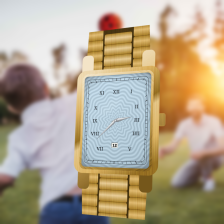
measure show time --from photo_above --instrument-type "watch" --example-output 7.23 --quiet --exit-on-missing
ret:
2.38
